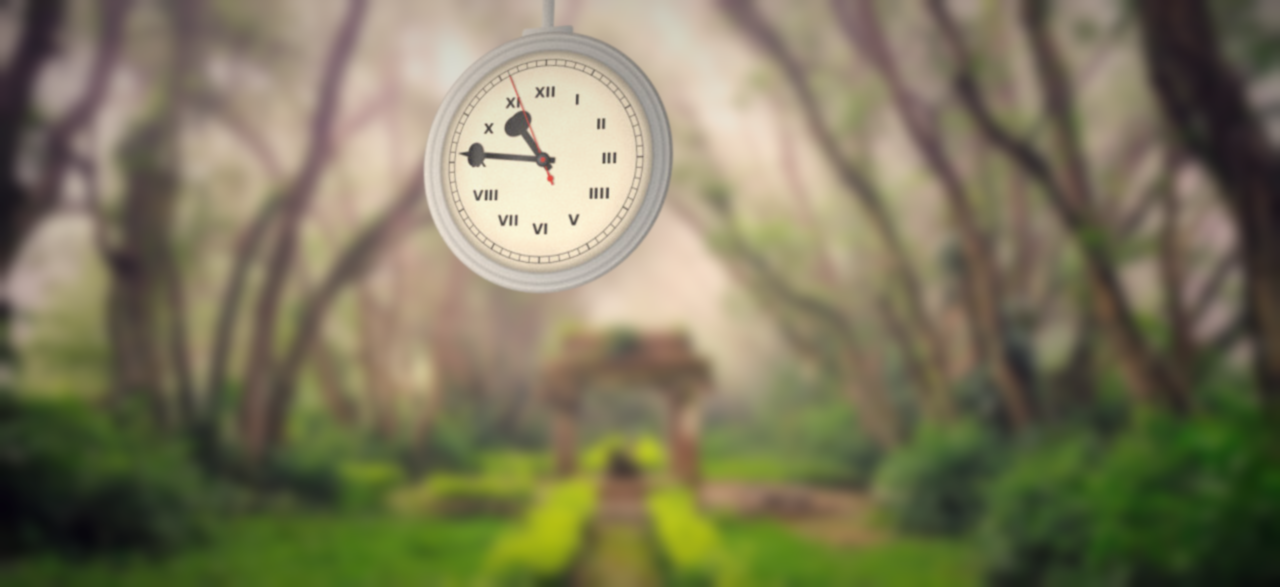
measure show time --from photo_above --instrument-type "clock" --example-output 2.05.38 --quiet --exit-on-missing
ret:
10.45.56
